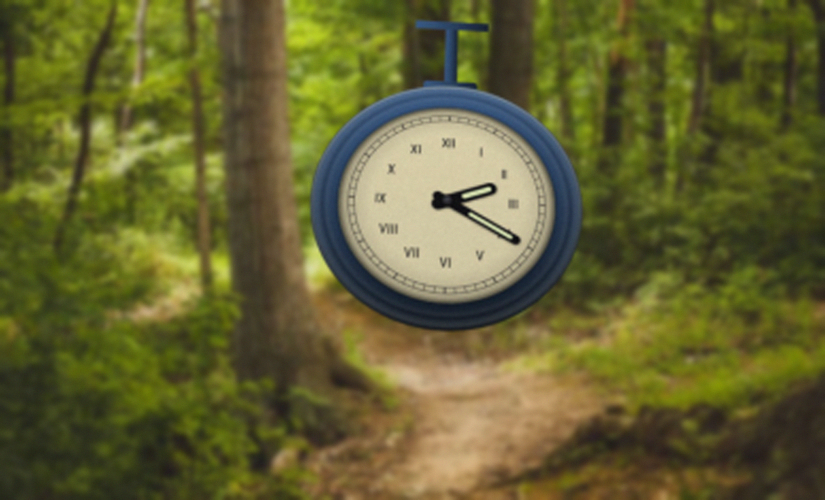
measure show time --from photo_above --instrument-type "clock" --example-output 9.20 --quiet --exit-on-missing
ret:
2.20
